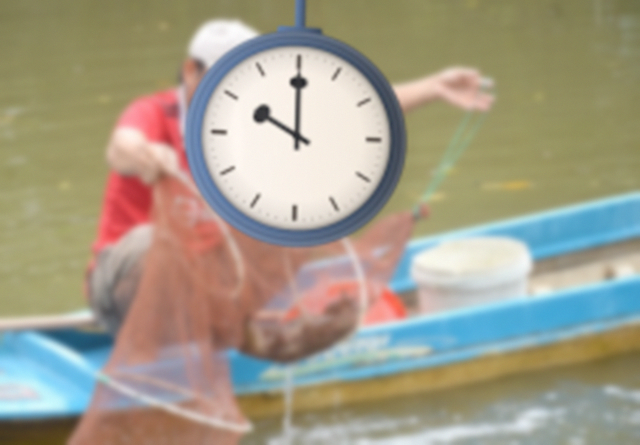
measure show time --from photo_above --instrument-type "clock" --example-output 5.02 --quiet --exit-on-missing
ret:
10.00
